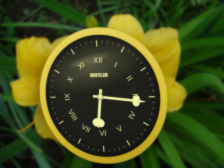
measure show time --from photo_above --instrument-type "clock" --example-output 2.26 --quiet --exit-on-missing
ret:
6.16
